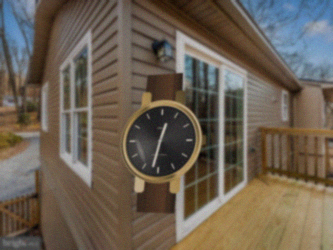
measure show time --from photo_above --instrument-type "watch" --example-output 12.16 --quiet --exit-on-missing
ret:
12.32
